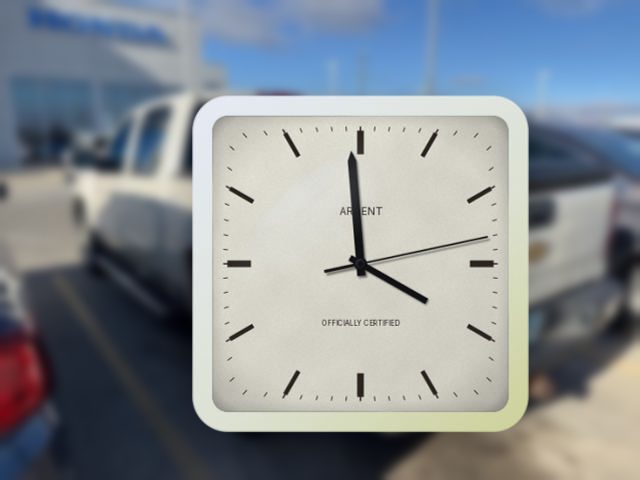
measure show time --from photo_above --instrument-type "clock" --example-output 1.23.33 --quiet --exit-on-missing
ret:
3.59.13
